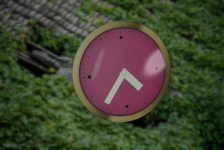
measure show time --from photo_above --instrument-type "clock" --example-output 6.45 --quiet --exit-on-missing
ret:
4.36
